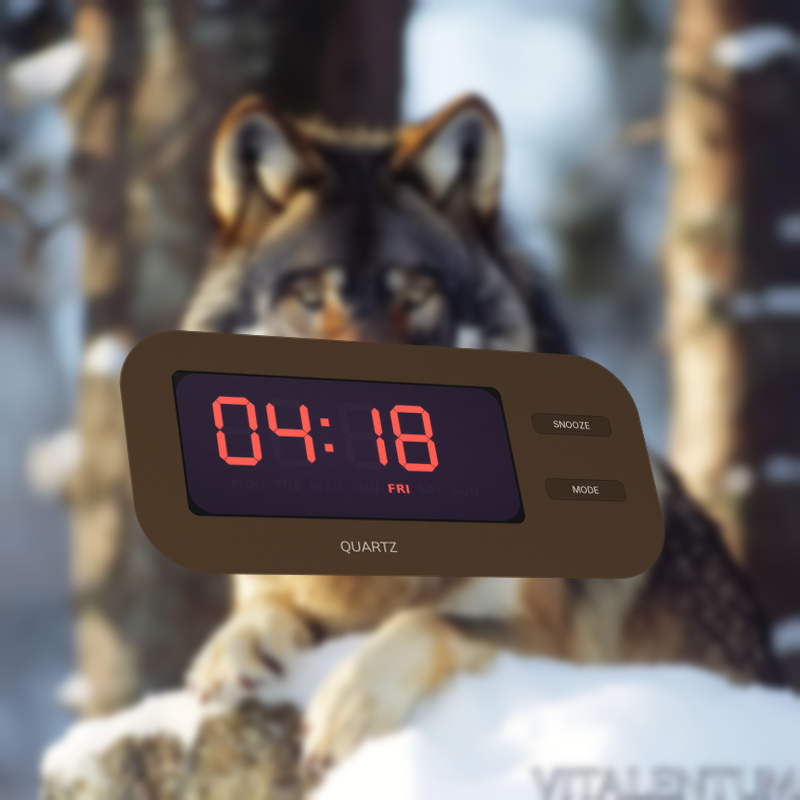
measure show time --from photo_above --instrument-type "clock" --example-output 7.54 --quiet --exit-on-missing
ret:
4.18
